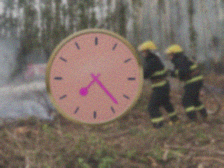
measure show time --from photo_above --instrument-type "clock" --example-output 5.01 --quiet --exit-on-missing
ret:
7.23
